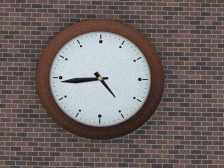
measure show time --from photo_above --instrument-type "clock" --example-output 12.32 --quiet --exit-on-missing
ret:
4.44
